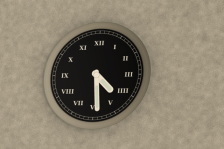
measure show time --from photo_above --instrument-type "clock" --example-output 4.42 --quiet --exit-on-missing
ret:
4.29
